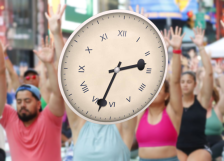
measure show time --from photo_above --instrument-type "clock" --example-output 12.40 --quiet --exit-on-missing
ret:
2.33
